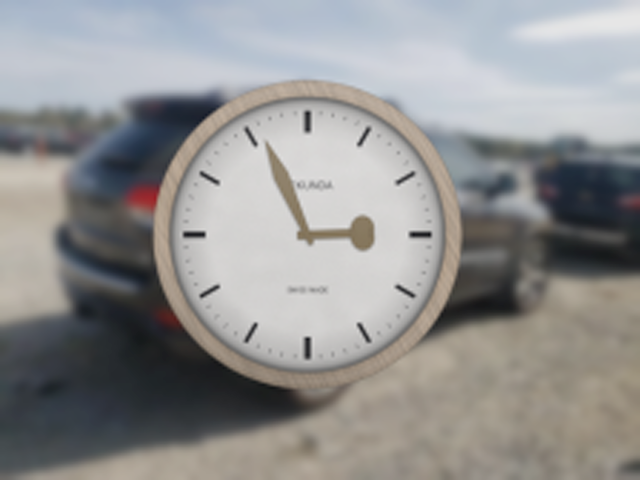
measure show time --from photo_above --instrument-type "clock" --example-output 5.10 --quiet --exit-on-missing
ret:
2.56
